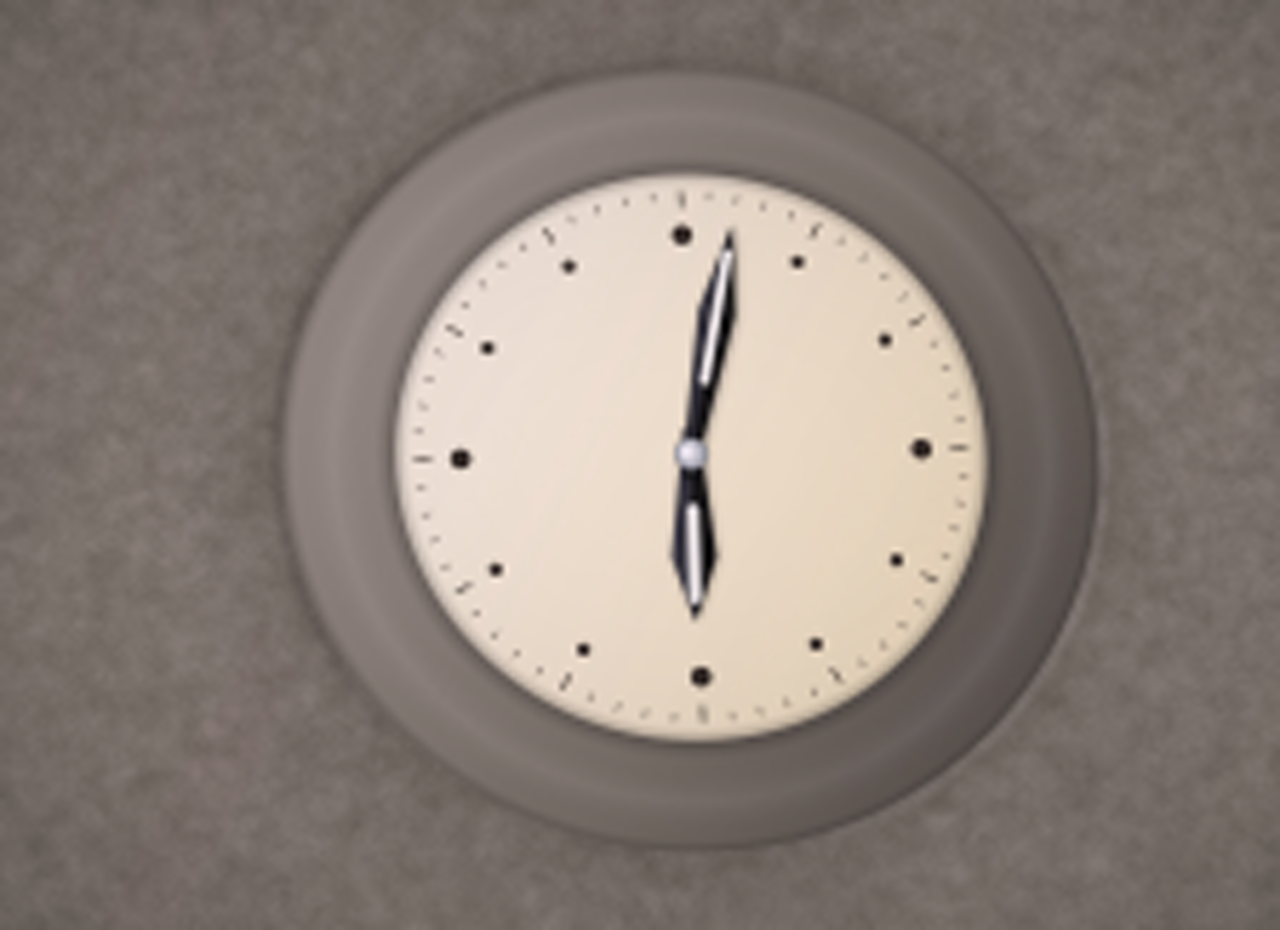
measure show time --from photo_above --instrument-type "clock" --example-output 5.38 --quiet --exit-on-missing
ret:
6.02
